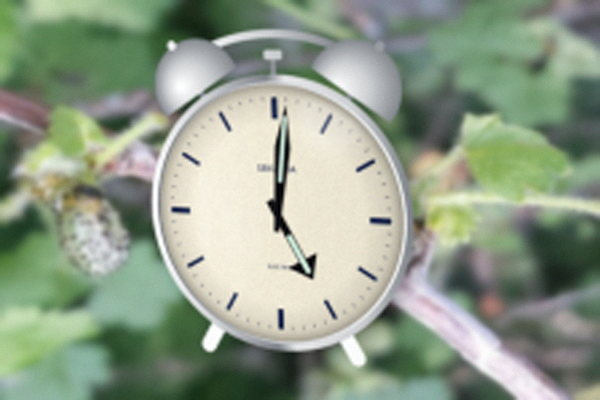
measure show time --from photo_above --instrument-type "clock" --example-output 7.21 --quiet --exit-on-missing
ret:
5.01
